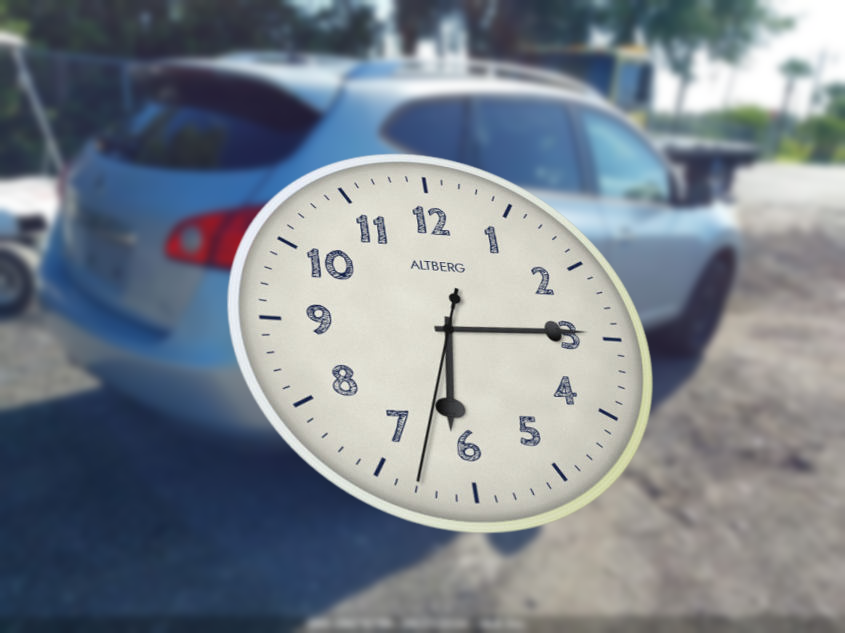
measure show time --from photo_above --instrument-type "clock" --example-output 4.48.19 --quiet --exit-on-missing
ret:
6.14.33
